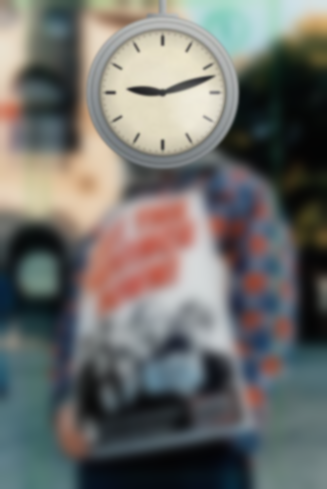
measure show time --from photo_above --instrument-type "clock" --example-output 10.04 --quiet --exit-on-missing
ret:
9.12
